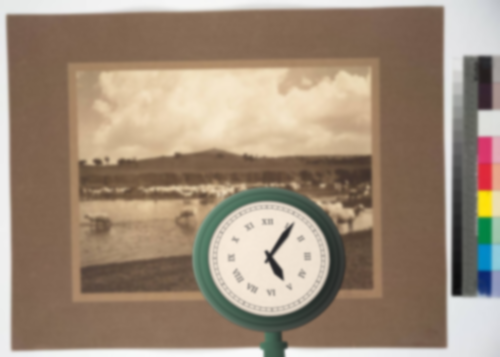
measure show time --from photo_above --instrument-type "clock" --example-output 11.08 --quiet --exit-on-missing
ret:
5.06
